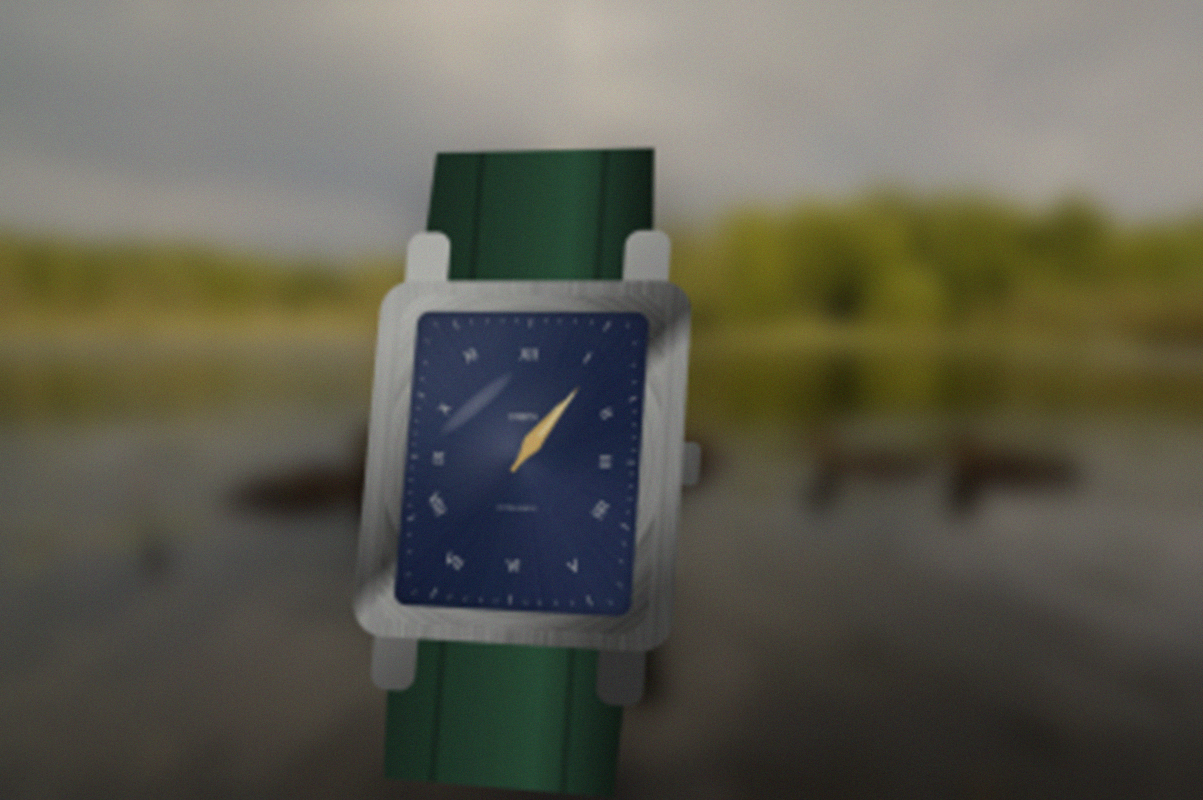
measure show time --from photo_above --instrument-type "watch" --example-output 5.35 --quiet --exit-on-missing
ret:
1.06
